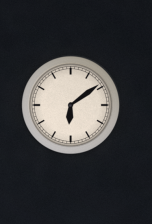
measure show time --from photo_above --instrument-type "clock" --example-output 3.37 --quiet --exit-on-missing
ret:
6.09
